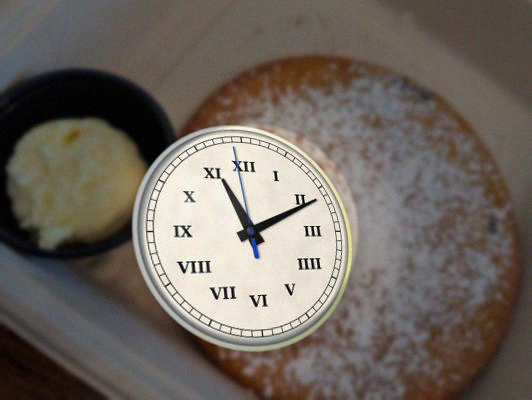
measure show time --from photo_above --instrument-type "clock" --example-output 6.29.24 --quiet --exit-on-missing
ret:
11.10.59
